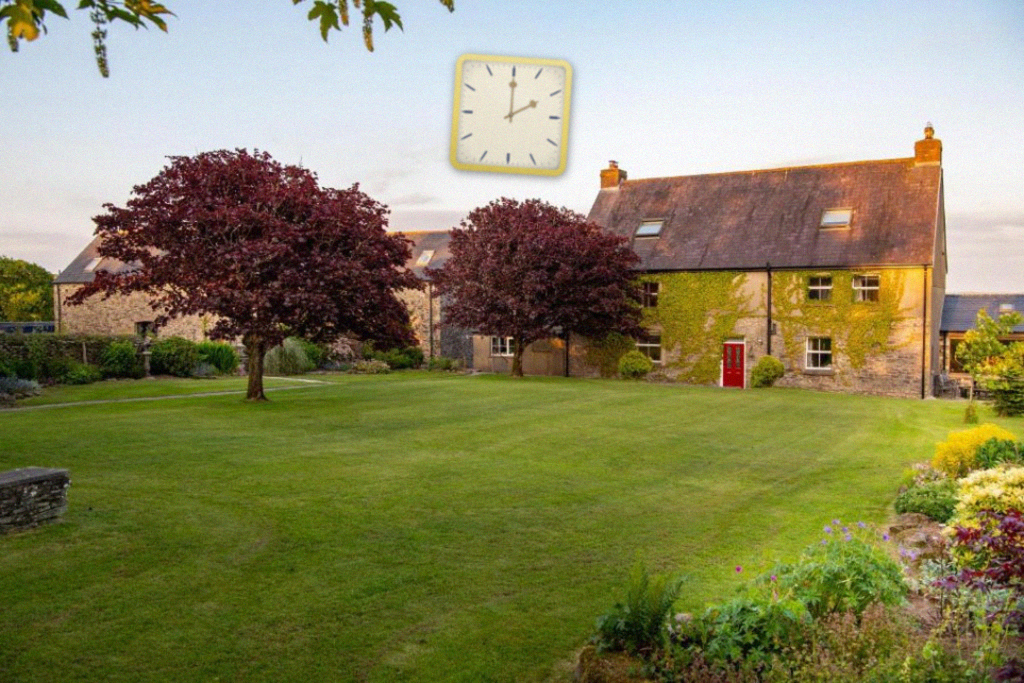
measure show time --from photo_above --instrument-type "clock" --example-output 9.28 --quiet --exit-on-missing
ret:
2.00
